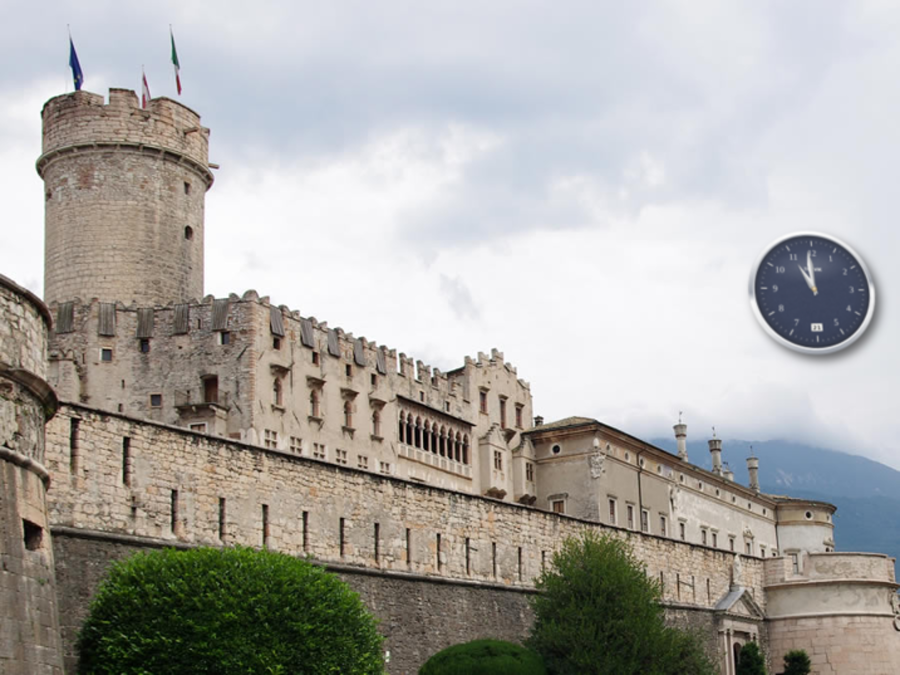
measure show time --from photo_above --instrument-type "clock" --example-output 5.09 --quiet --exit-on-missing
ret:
10.59
